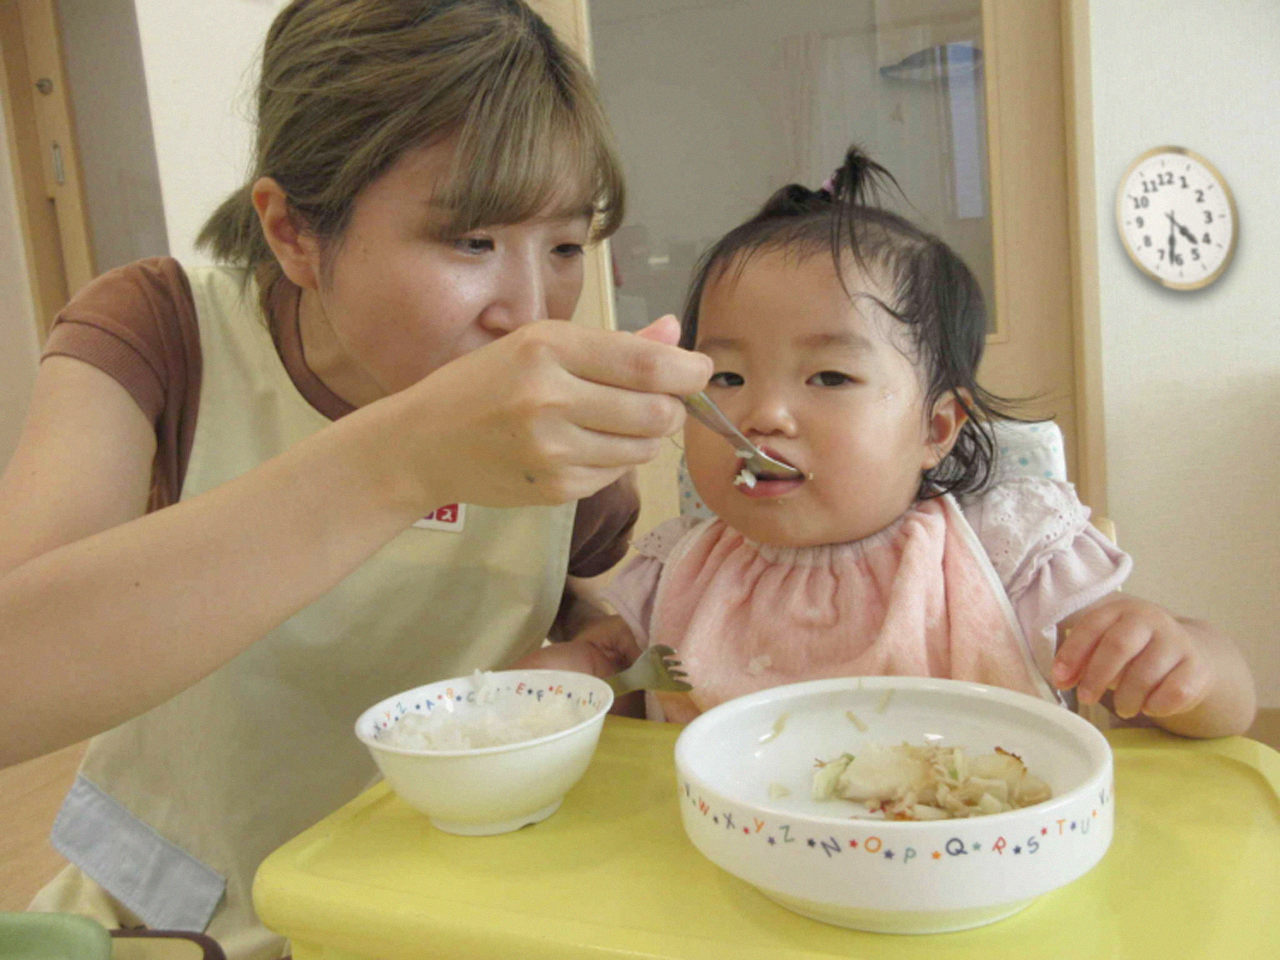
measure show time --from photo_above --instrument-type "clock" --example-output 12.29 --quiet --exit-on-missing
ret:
4.32
